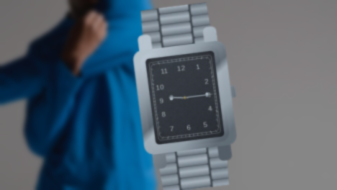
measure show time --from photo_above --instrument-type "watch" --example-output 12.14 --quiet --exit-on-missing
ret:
9.15
